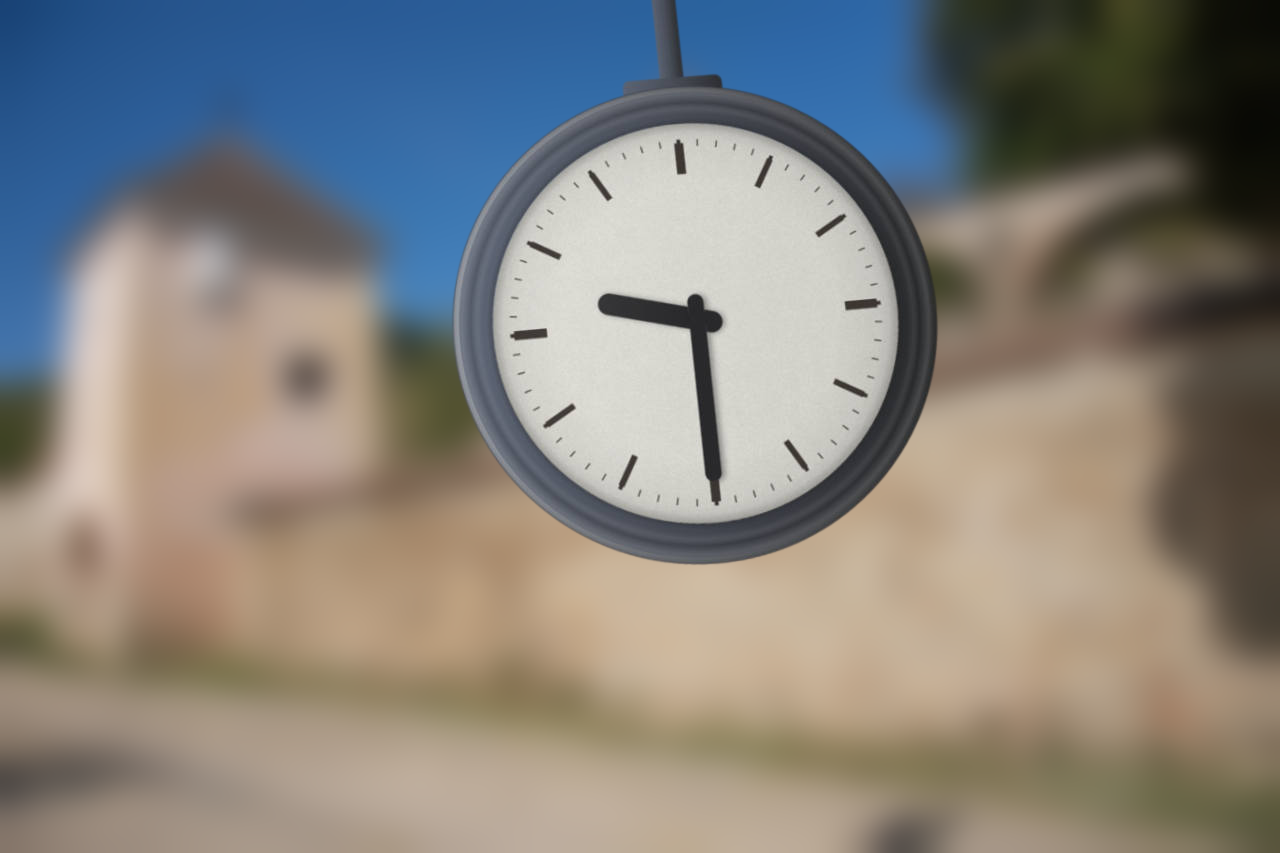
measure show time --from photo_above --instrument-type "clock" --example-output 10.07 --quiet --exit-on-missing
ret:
9.30
